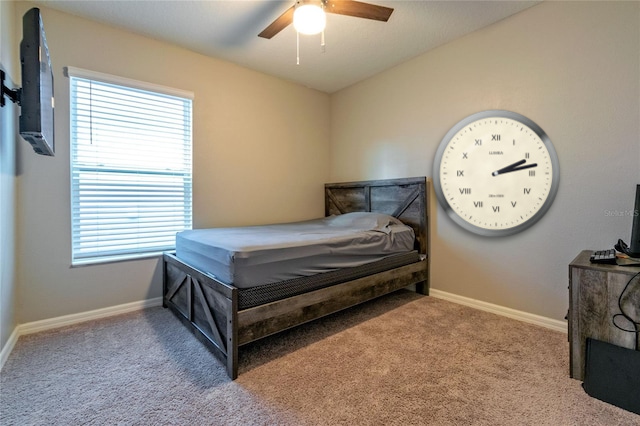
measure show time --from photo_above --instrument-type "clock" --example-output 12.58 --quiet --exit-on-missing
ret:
2.13
